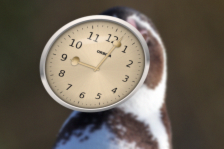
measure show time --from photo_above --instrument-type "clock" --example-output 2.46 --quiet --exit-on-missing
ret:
9.02
